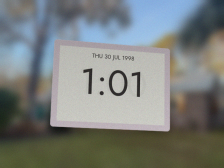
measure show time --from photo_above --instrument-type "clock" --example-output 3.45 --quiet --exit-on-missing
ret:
1.01
